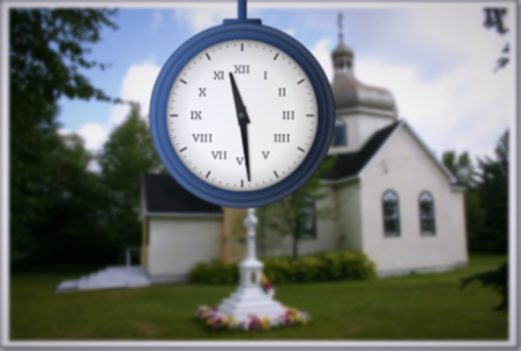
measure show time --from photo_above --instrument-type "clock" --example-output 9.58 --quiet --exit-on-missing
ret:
11.29
